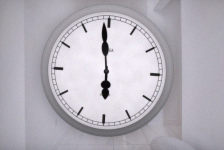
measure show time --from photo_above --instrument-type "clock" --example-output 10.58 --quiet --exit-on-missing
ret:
5.59
